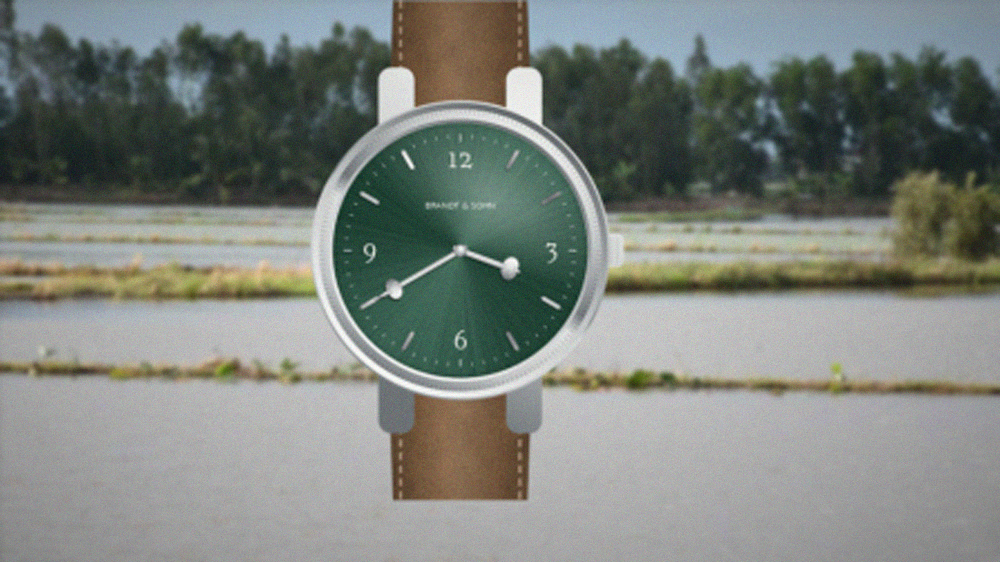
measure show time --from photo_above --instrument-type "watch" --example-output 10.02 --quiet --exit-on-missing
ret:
3.40
